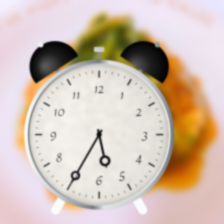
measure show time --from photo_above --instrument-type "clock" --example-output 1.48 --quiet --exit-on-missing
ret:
5.35
